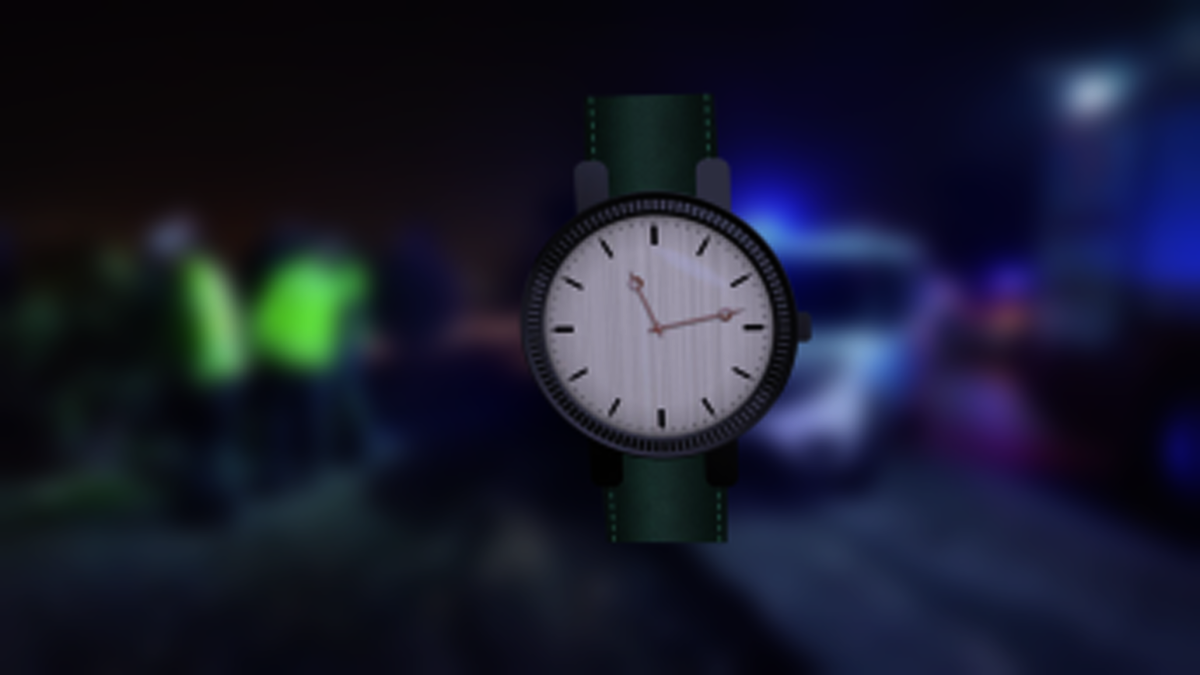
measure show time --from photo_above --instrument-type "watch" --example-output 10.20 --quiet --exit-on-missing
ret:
11.13
